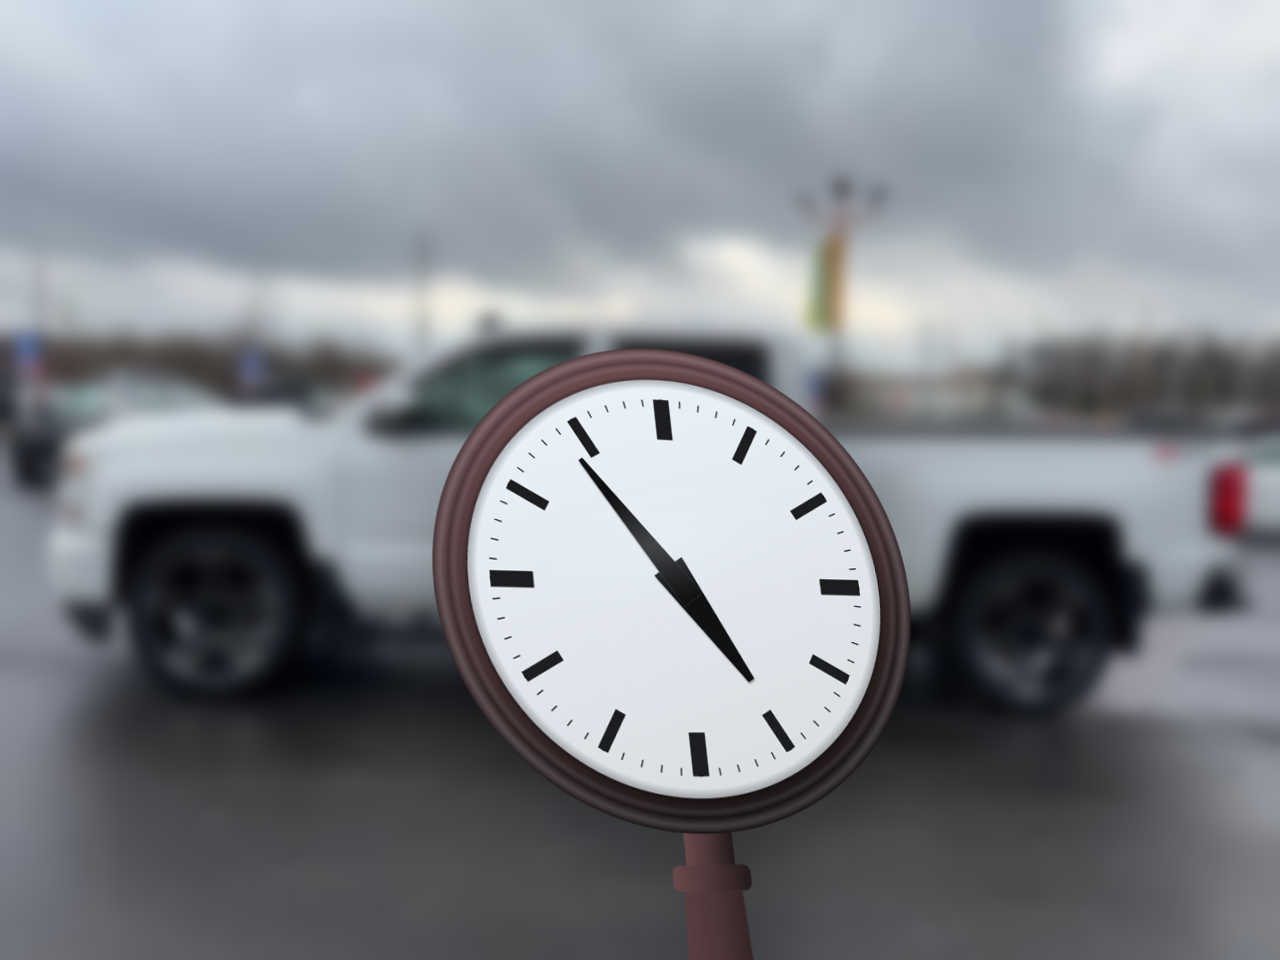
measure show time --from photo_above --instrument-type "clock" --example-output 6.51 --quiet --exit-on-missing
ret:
4.54
